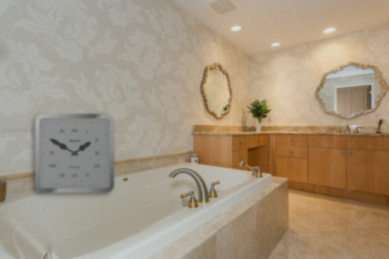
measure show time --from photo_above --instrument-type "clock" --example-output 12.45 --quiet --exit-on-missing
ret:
1.50
